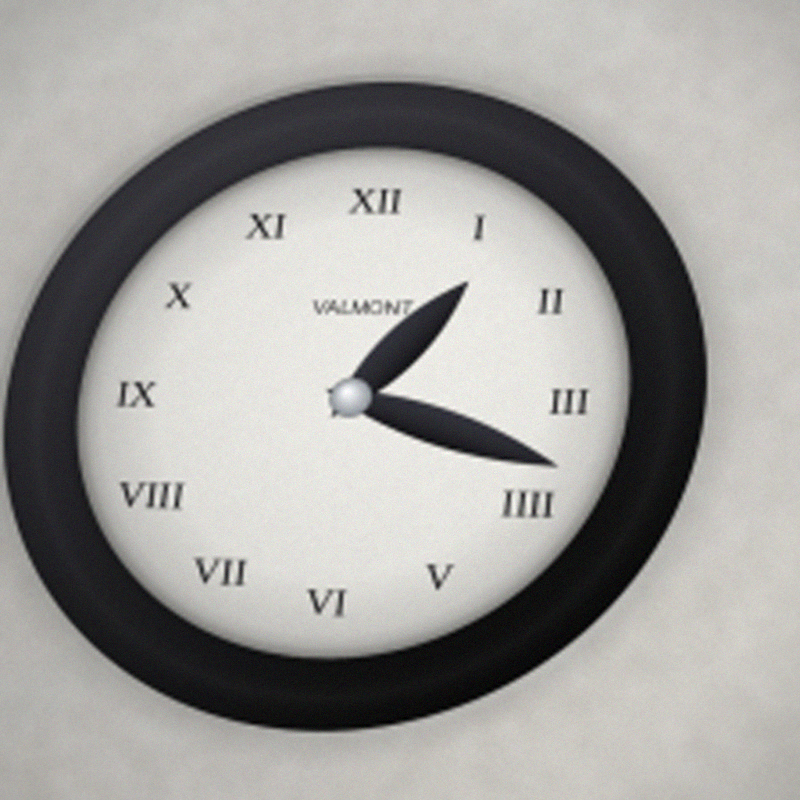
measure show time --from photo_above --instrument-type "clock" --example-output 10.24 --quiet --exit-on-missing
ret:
1.18
